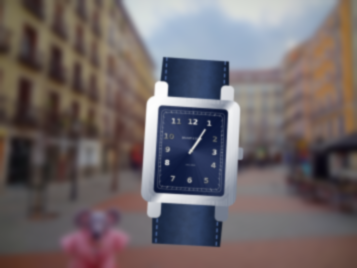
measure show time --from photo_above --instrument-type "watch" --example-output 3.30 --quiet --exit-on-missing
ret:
1.05
